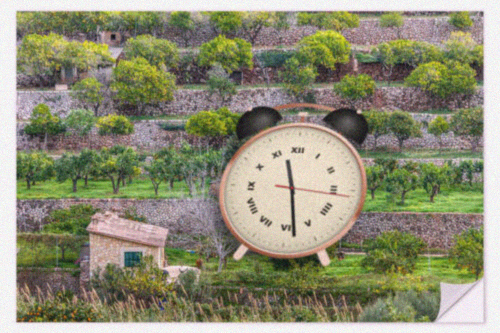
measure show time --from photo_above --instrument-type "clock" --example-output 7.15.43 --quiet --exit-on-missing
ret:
11.28.16
